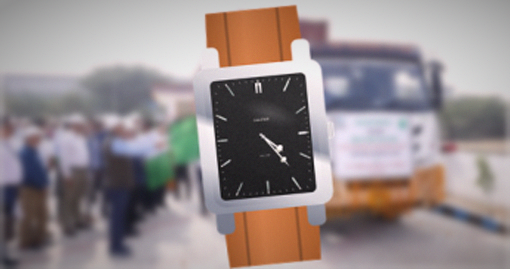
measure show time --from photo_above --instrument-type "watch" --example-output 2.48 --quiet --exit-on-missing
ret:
4.24
